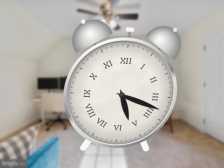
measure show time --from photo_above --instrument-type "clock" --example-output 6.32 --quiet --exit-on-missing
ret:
5.18
